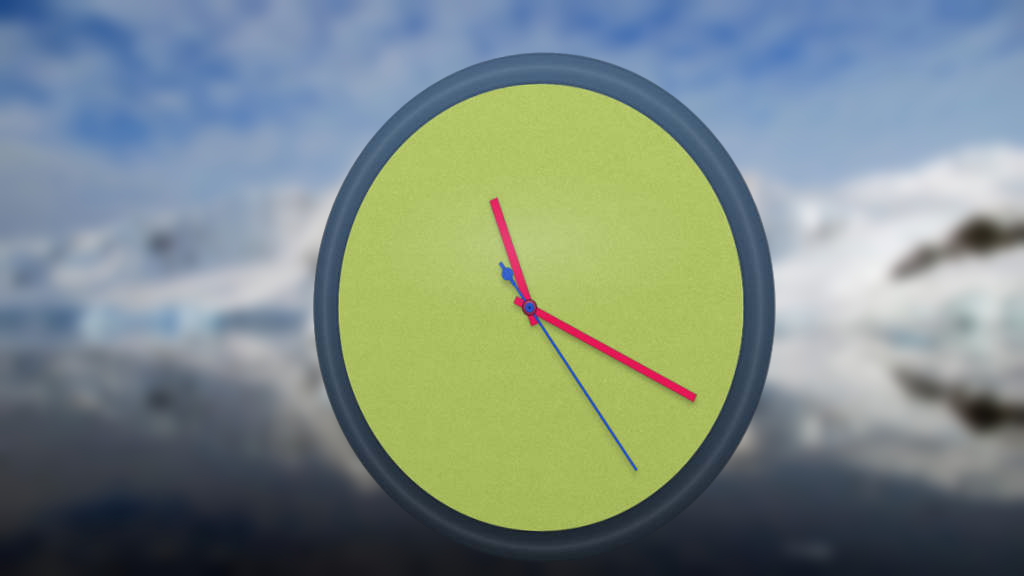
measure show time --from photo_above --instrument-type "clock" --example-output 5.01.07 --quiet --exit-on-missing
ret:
11.19.24
